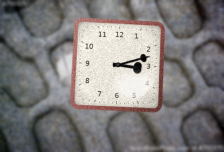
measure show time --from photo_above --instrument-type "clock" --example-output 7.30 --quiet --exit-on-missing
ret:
3.12
